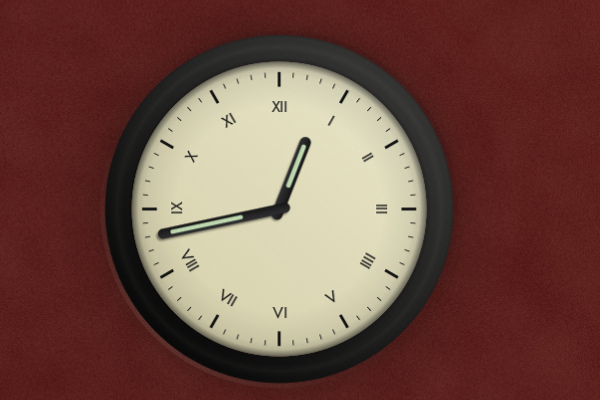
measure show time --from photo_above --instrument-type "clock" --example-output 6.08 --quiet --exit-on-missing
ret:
12.43
